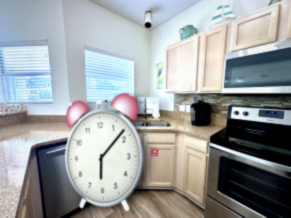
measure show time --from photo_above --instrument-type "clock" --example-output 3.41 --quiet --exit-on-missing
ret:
6.08
